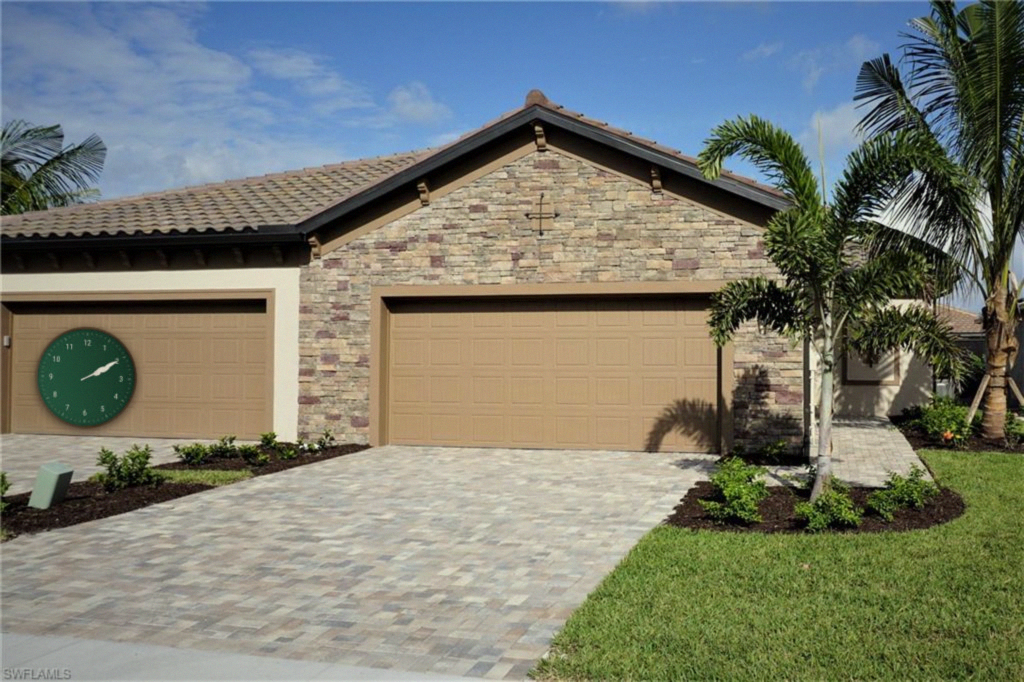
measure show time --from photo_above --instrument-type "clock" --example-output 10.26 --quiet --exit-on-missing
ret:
2.10
